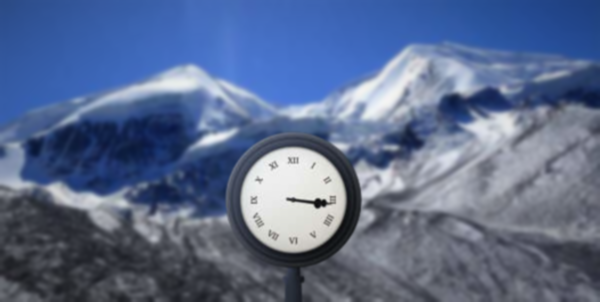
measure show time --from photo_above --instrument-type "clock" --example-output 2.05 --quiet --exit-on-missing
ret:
3.16
